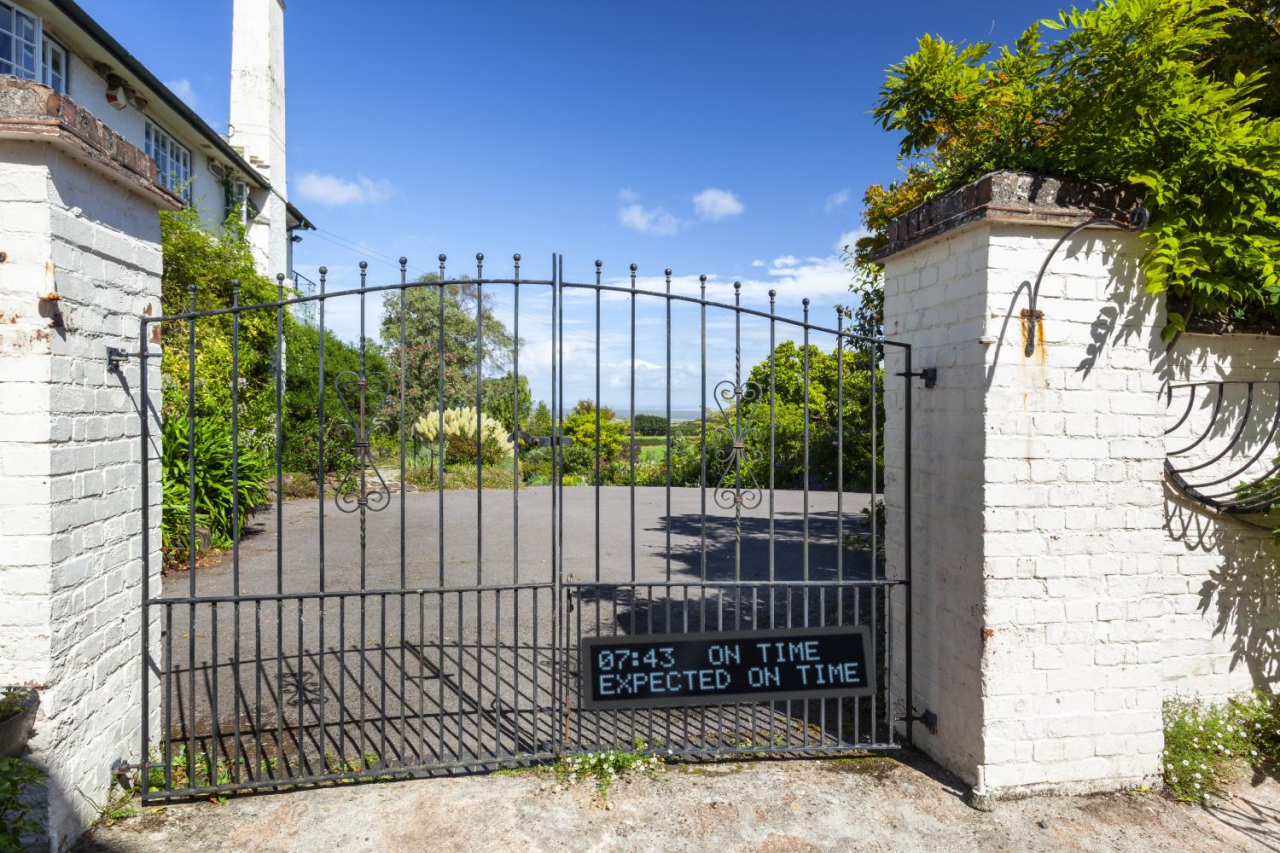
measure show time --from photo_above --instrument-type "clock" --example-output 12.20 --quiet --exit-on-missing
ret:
7.43
